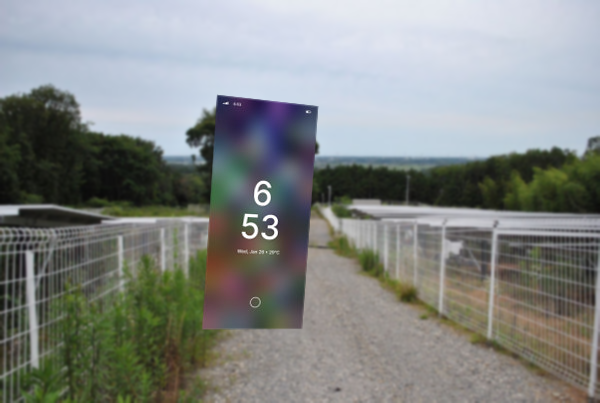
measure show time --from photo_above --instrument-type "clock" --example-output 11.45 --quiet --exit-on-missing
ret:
6.53
